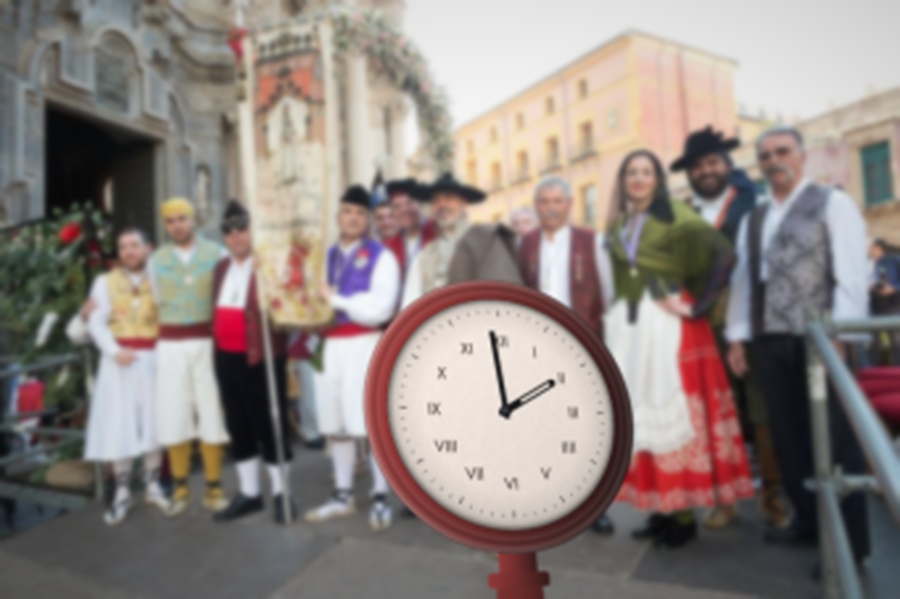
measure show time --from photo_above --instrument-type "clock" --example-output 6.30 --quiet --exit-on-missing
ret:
1.59
